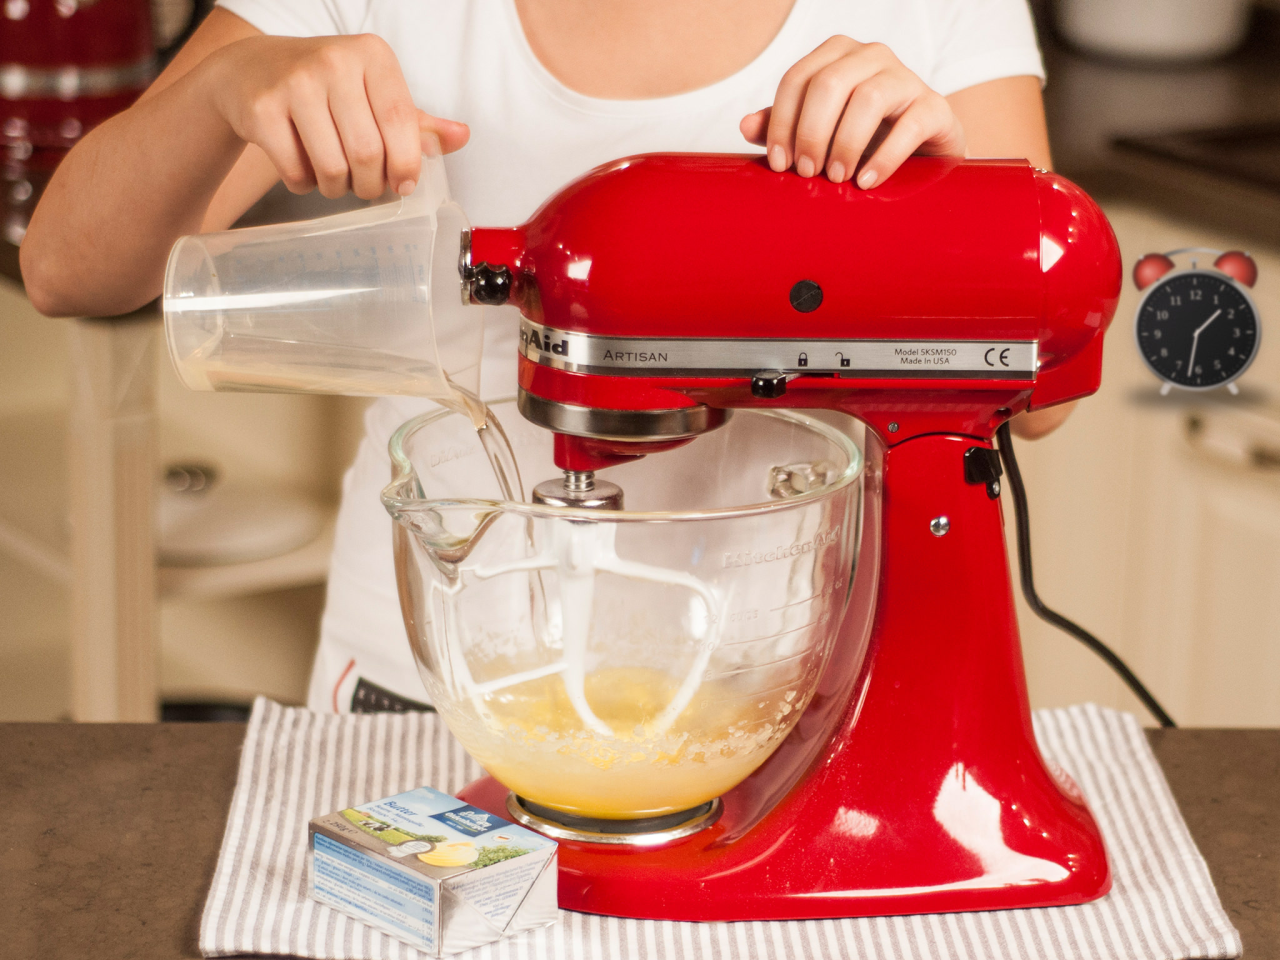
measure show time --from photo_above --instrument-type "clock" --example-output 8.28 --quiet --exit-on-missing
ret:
1.32
